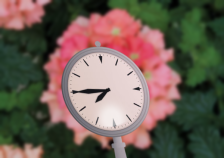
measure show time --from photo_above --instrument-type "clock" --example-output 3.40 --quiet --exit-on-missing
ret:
7.45
